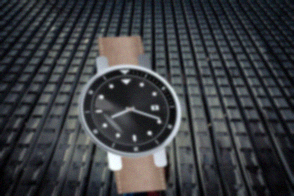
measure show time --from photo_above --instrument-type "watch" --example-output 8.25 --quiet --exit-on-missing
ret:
8.19
